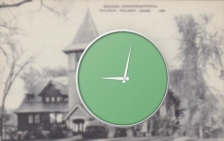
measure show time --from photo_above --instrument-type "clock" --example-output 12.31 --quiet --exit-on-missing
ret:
9.02
